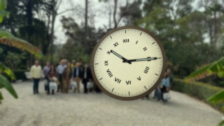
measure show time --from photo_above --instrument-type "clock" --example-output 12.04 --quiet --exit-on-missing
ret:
10.15
